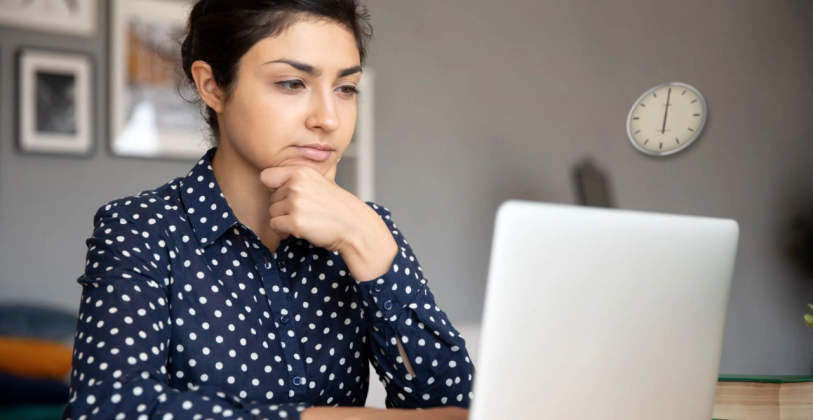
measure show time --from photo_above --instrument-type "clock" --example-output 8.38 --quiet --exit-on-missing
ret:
6.00
